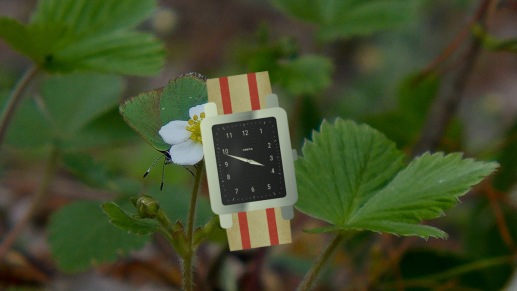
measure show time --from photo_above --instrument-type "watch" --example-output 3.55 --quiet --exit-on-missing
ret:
3.49
